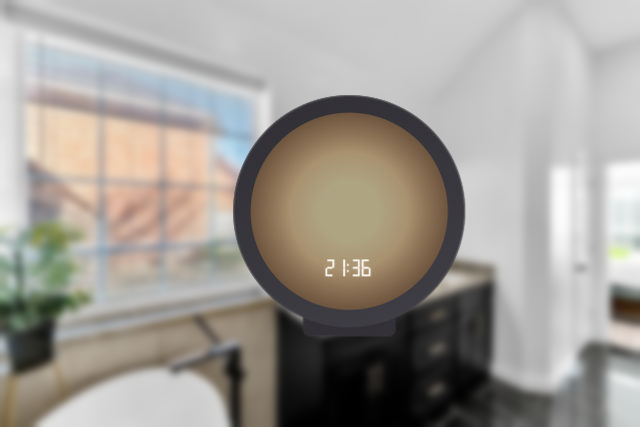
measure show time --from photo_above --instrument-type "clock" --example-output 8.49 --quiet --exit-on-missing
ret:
21.36
